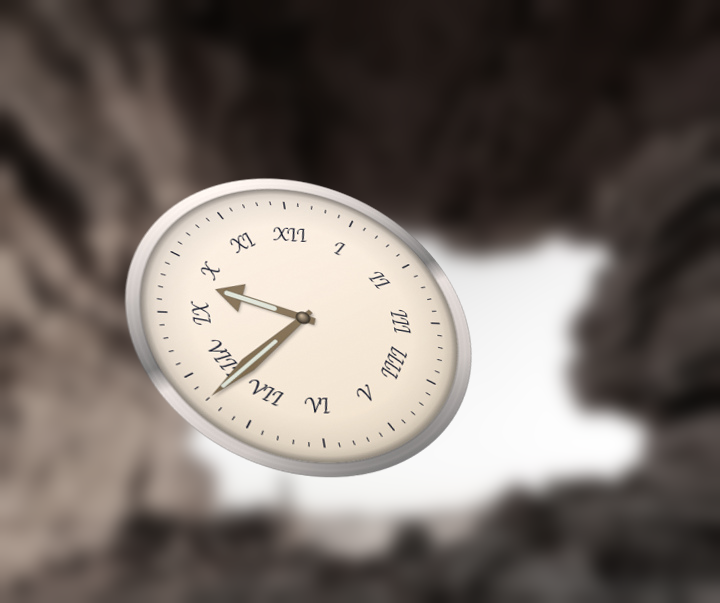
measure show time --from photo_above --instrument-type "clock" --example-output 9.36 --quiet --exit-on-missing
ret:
9.38
